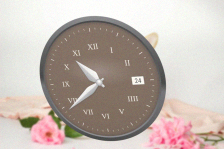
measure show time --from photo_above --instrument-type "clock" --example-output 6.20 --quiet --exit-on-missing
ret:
10.39
